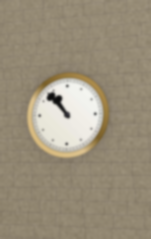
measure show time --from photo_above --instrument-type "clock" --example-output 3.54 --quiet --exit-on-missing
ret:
10.53
